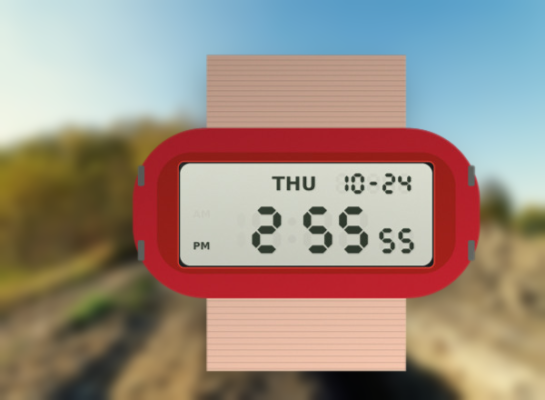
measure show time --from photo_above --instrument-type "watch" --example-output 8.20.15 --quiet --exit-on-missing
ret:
2.55.55
